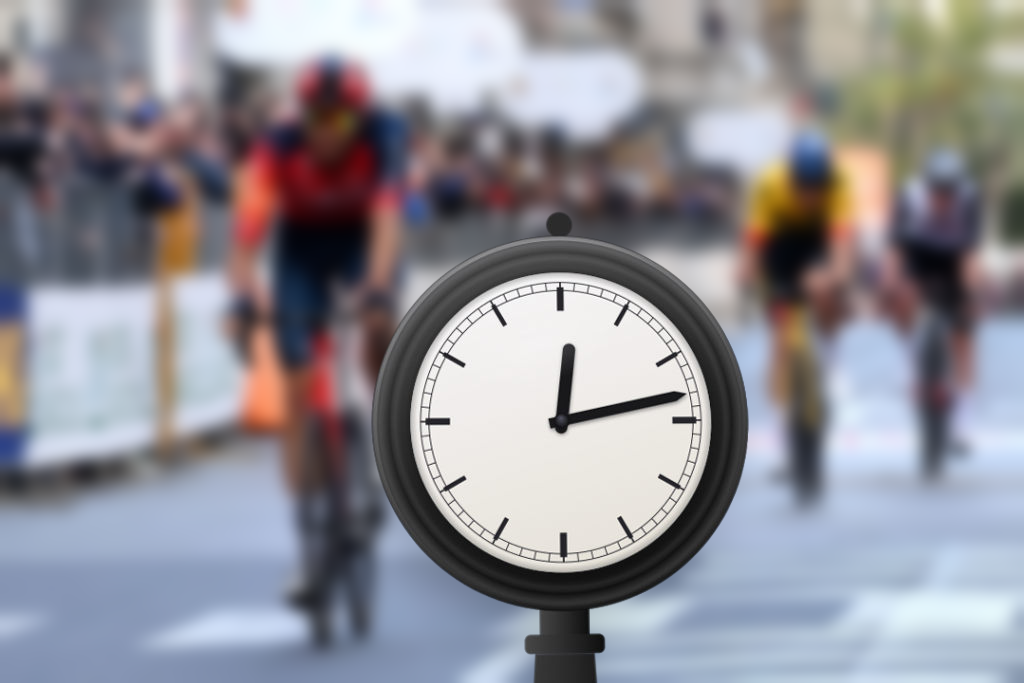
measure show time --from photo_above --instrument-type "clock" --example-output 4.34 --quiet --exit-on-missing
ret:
12.13
